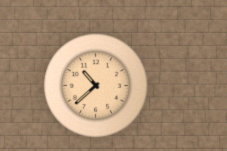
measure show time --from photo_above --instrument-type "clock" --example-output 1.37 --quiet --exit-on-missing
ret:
10.38
